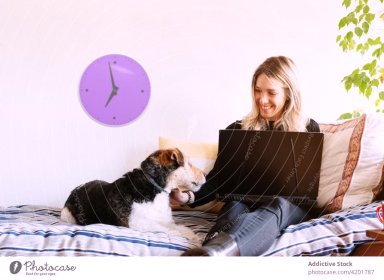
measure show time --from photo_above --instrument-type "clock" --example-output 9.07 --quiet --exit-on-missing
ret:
6.58
